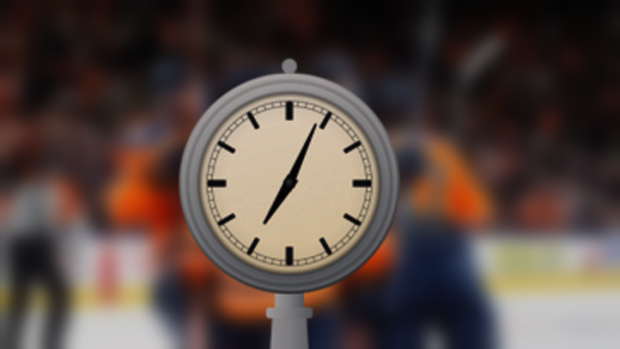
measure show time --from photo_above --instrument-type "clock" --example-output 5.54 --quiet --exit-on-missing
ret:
7.04
